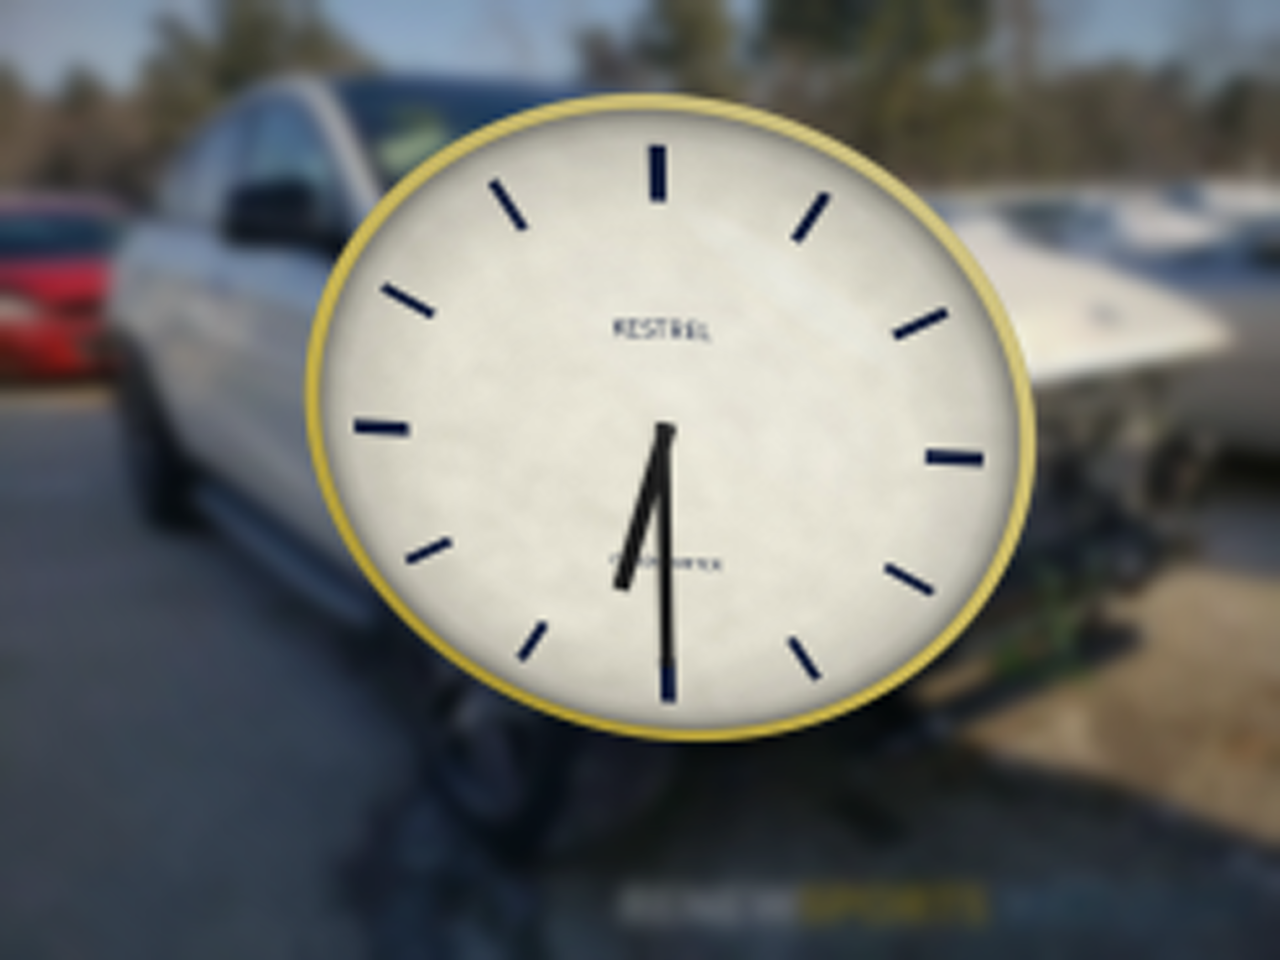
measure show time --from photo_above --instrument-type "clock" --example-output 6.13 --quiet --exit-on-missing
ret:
6.30
